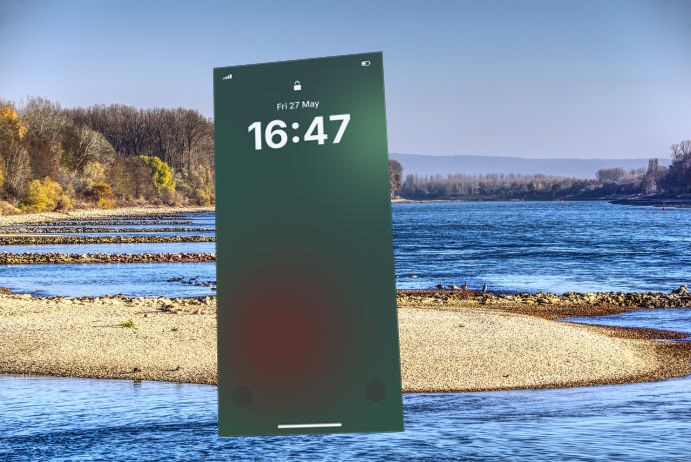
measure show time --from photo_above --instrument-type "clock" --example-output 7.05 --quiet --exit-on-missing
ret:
16.47
